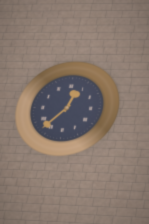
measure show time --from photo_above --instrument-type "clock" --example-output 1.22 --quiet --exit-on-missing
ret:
12.37
